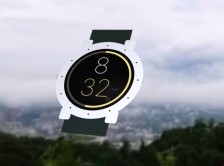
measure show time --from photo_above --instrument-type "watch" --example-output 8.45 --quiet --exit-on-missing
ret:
8.32
